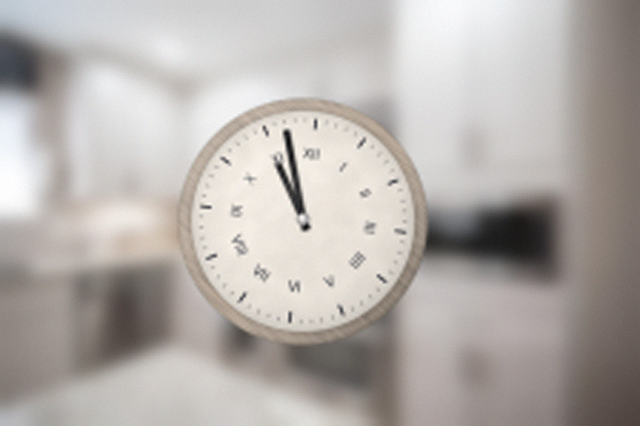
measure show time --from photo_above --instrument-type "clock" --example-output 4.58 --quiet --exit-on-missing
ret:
10.57
